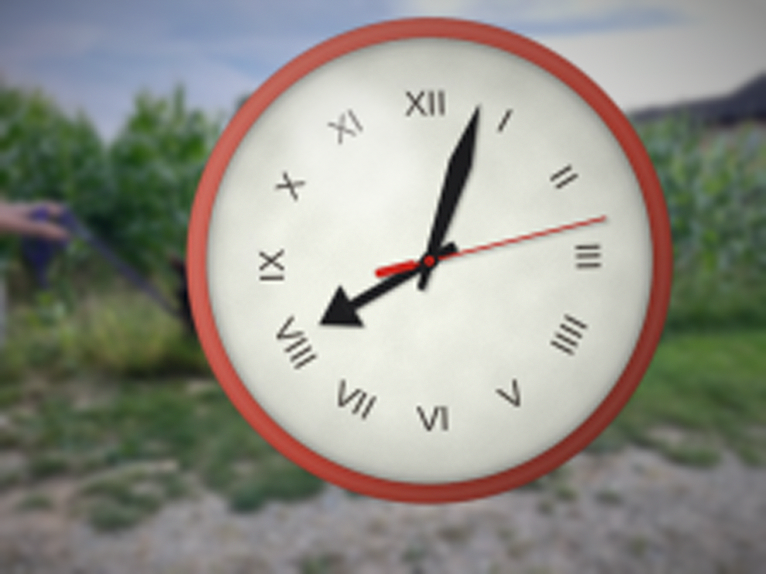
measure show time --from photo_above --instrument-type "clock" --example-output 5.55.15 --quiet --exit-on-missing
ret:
8.03.13
